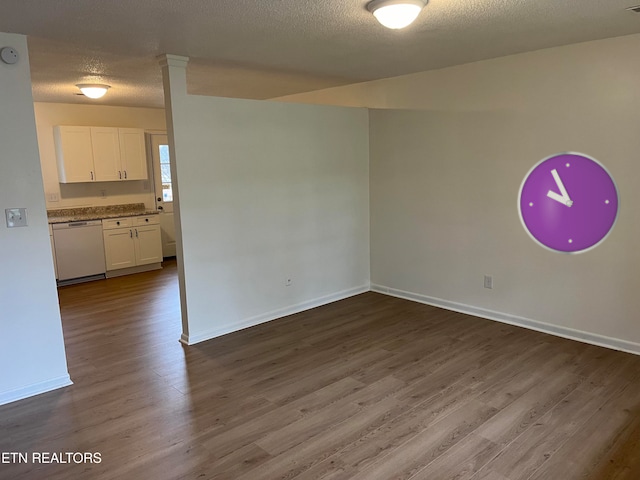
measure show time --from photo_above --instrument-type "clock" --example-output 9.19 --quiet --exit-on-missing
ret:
9.56
